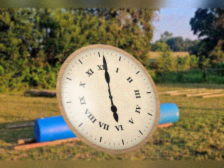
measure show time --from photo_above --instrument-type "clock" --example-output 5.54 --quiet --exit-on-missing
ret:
6.01
